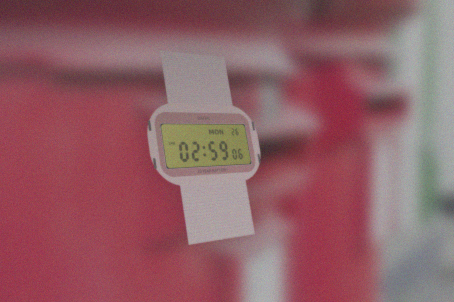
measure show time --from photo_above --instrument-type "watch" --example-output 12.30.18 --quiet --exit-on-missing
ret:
2.59.06
